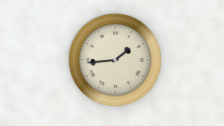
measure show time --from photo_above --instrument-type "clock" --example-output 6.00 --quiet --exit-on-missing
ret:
1.44
